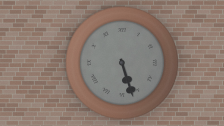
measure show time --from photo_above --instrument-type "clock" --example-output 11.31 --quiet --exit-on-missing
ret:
5.27
